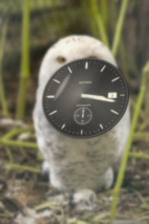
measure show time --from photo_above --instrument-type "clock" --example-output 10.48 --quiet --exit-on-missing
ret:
3.17
